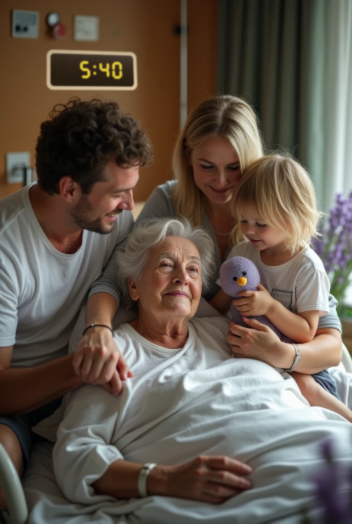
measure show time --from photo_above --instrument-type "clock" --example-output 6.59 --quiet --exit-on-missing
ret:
5.40
